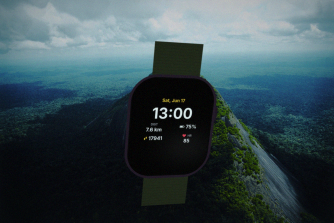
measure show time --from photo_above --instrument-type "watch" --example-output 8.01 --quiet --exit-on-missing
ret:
13.00
